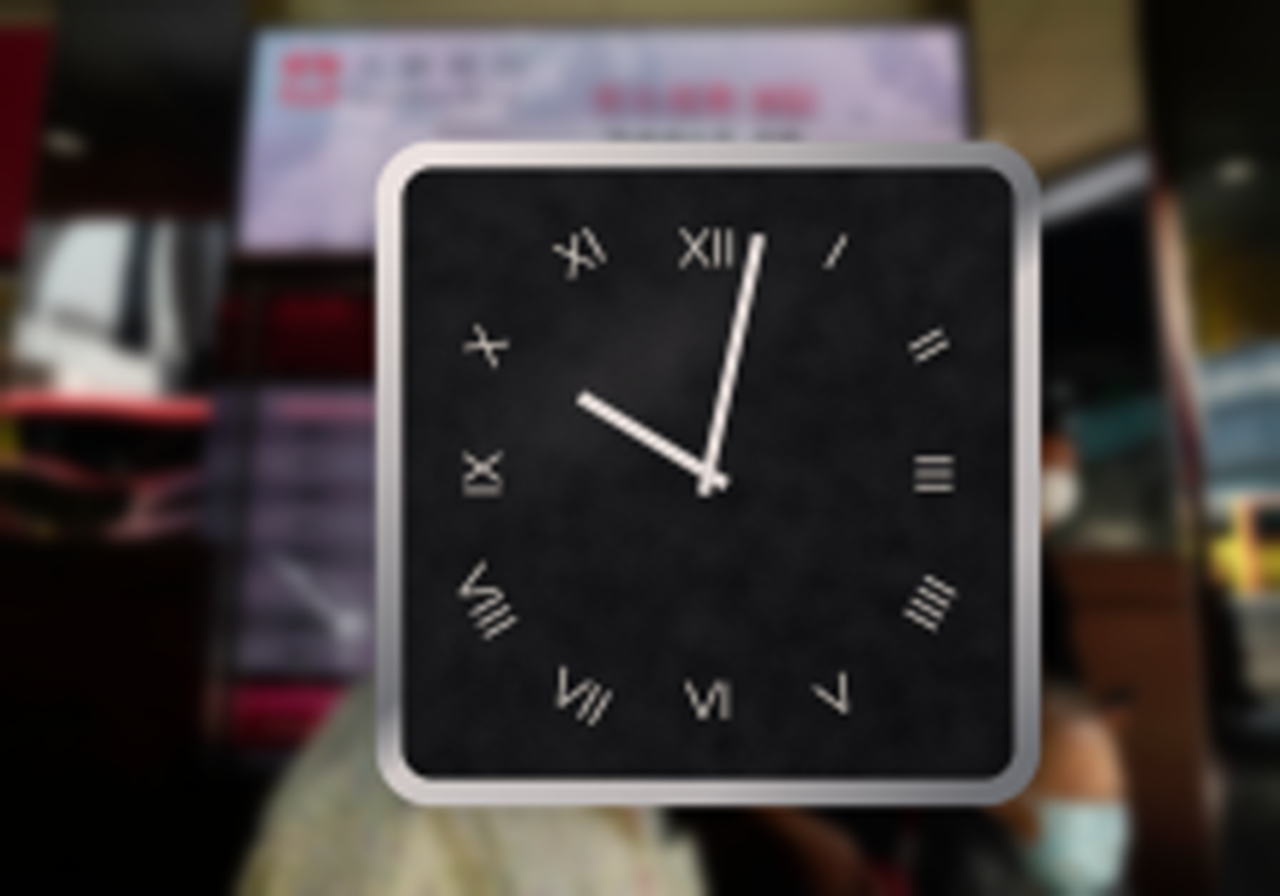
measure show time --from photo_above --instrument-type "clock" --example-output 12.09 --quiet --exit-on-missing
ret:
10.02
